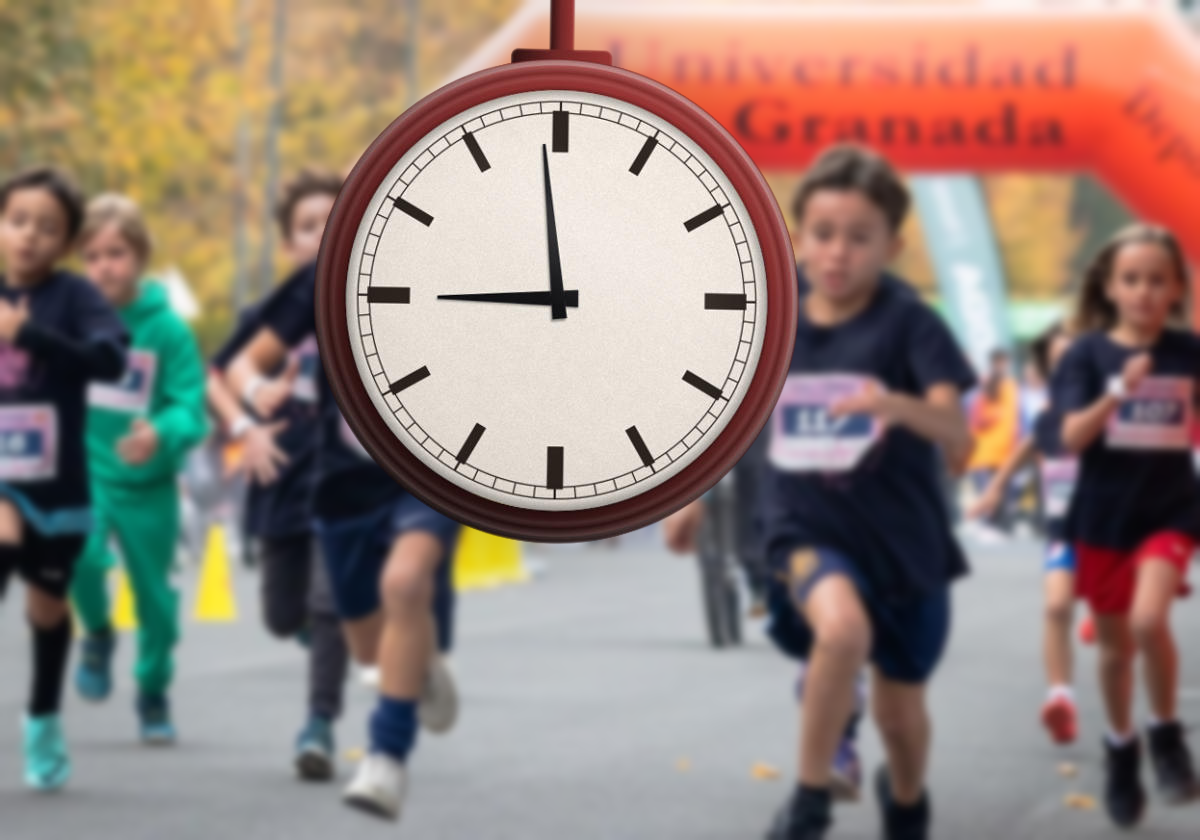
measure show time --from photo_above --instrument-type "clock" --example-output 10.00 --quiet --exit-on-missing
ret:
8.59
